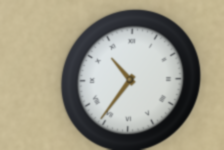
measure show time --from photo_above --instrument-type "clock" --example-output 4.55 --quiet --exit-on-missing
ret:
10.36
